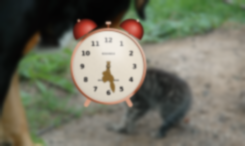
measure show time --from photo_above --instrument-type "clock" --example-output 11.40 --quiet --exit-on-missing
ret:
6.28
